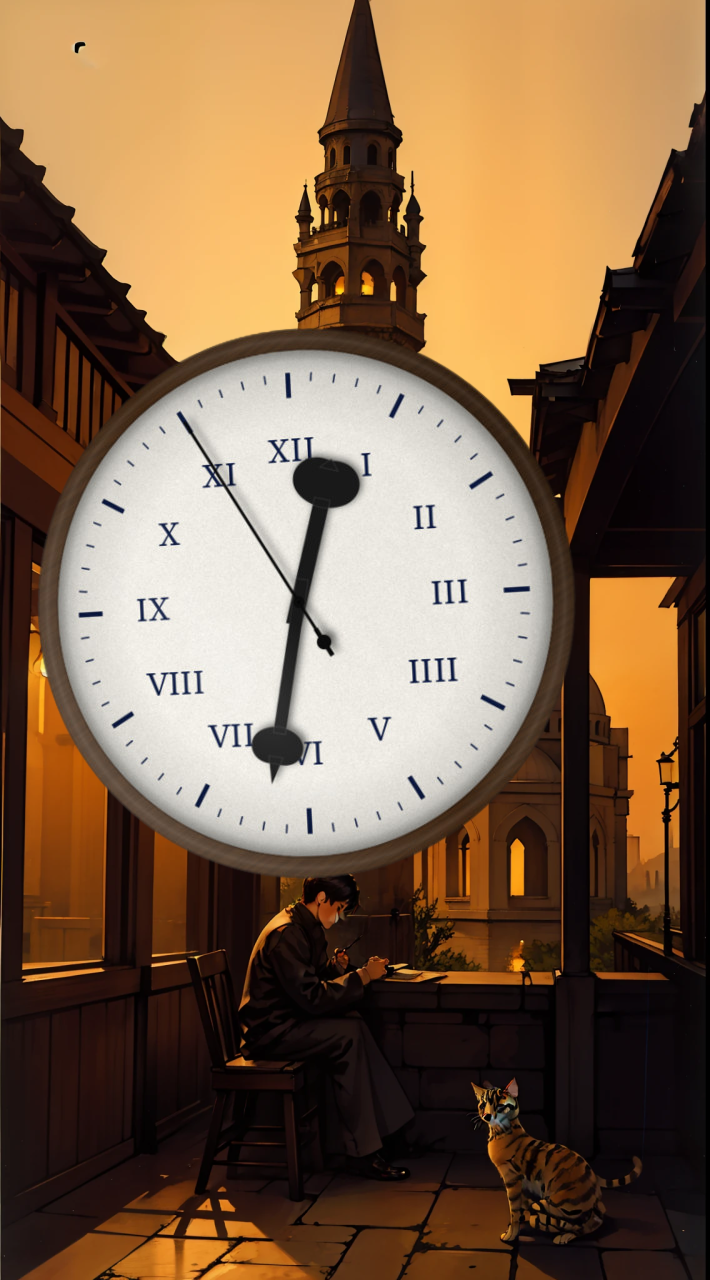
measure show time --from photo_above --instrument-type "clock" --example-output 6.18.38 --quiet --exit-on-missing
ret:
12.31.55
